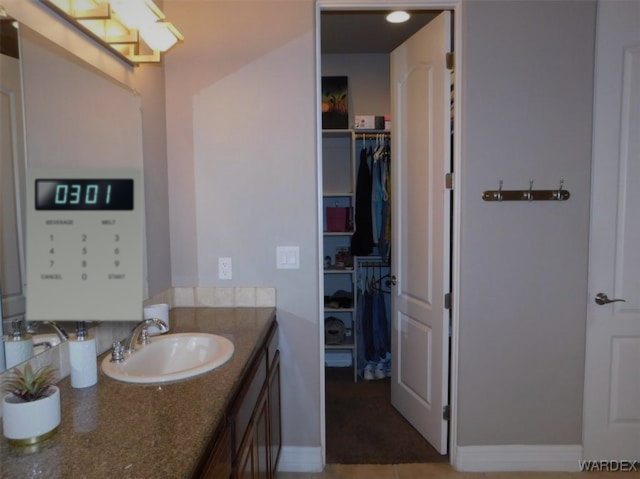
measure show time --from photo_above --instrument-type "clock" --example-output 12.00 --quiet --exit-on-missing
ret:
3.01
